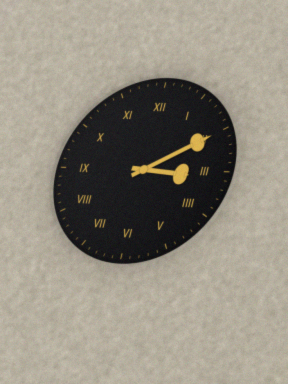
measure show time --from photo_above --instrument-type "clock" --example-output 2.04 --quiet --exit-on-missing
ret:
3.10
